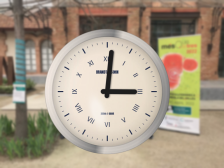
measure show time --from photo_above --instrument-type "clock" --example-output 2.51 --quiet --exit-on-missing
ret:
3.01
